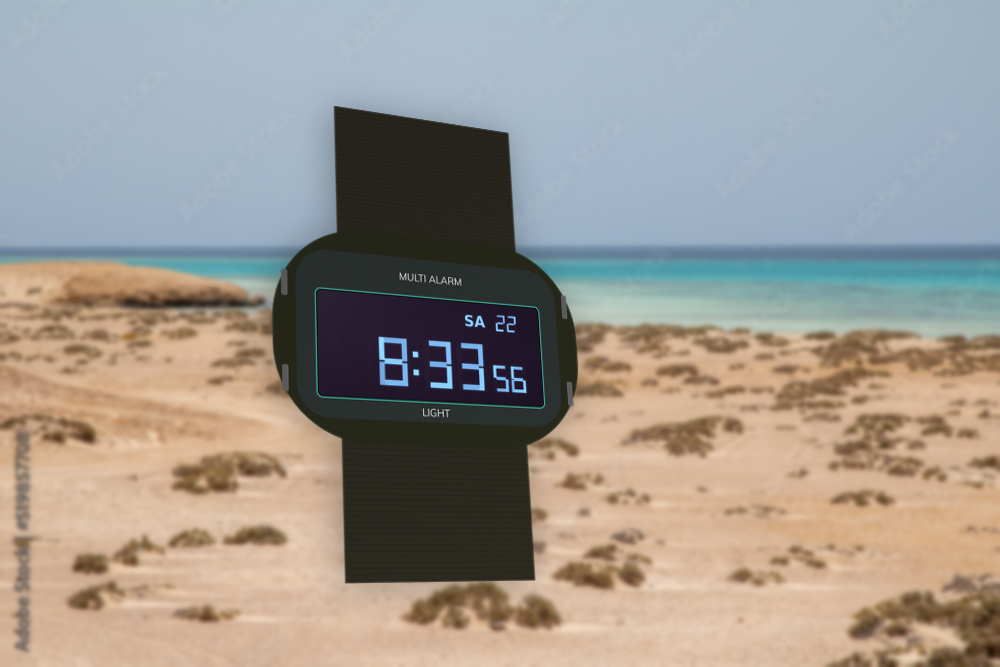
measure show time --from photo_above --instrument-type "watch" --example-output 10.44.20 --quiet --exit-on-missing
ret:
8.33.56
